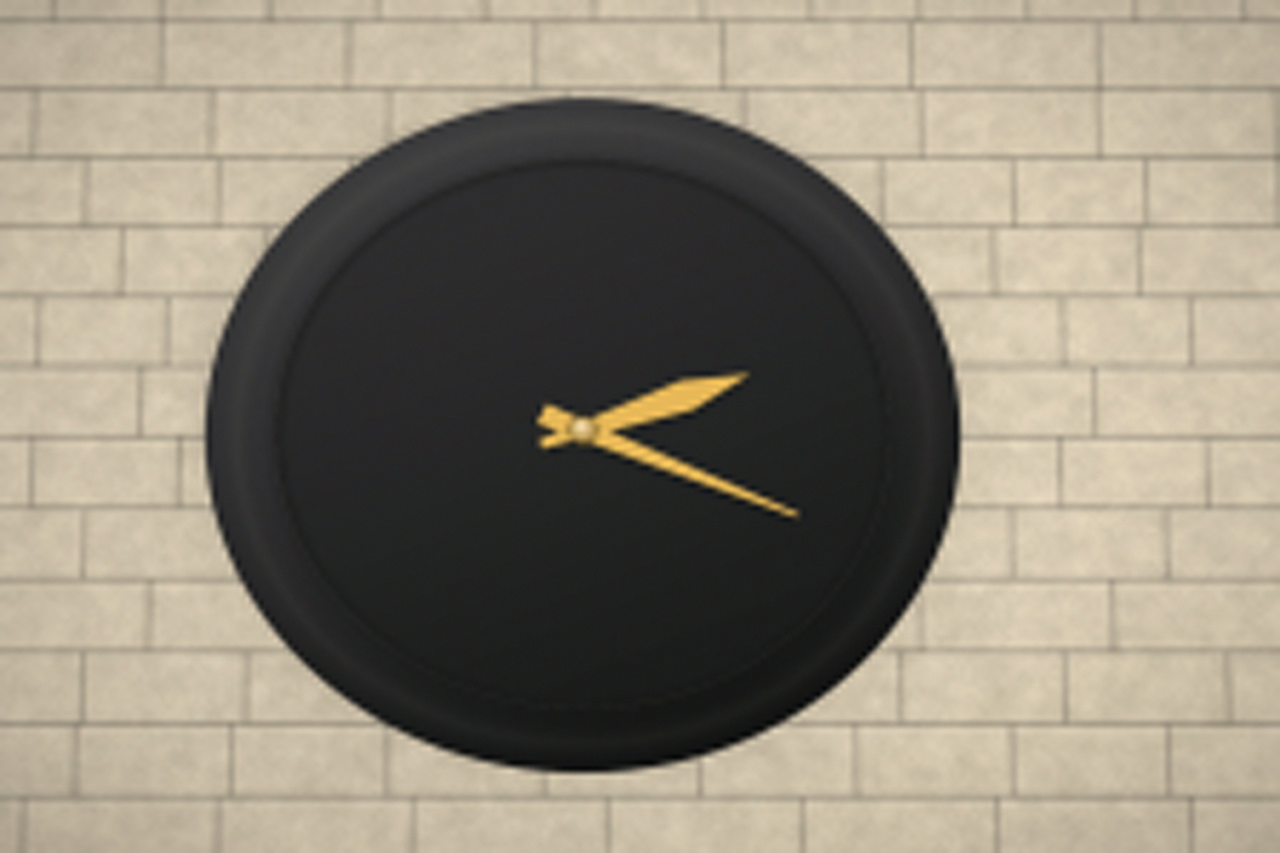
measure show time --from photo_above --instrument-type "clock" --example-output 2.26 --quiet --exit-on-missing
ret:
2.19
